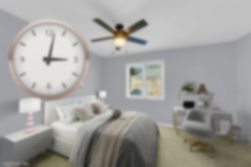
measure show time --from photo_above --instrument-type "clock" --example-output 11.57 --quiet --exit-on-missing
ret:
3.02
